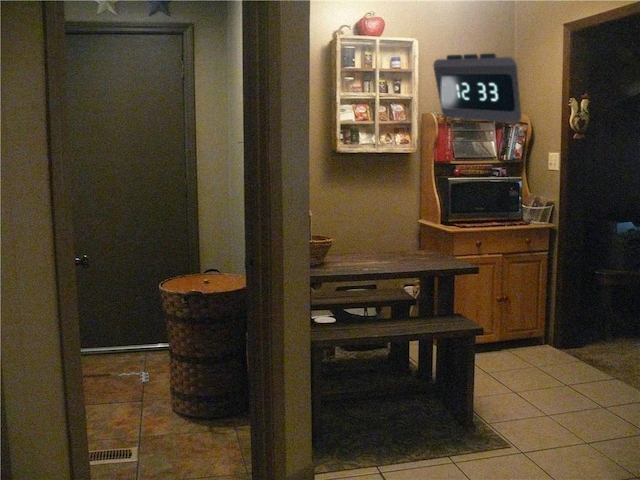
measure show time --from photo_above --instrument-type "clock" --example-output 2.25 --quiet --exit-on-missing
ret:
12.33
